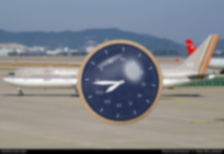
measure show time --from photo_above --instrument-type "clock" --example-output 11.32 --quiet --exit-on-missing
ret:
7.44
